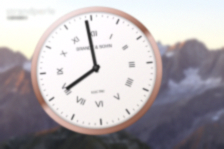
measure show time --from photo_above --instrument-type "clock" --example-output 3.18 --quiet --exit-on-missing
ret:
7.59
